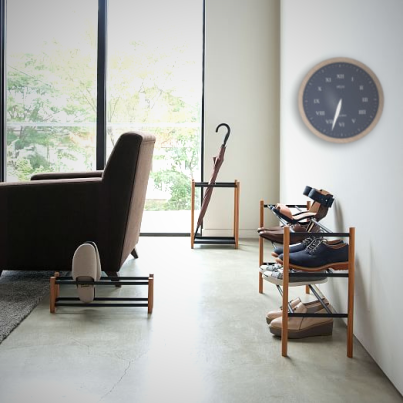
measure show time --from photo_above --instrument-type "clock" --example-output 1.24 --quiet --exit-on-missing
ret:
6.33
